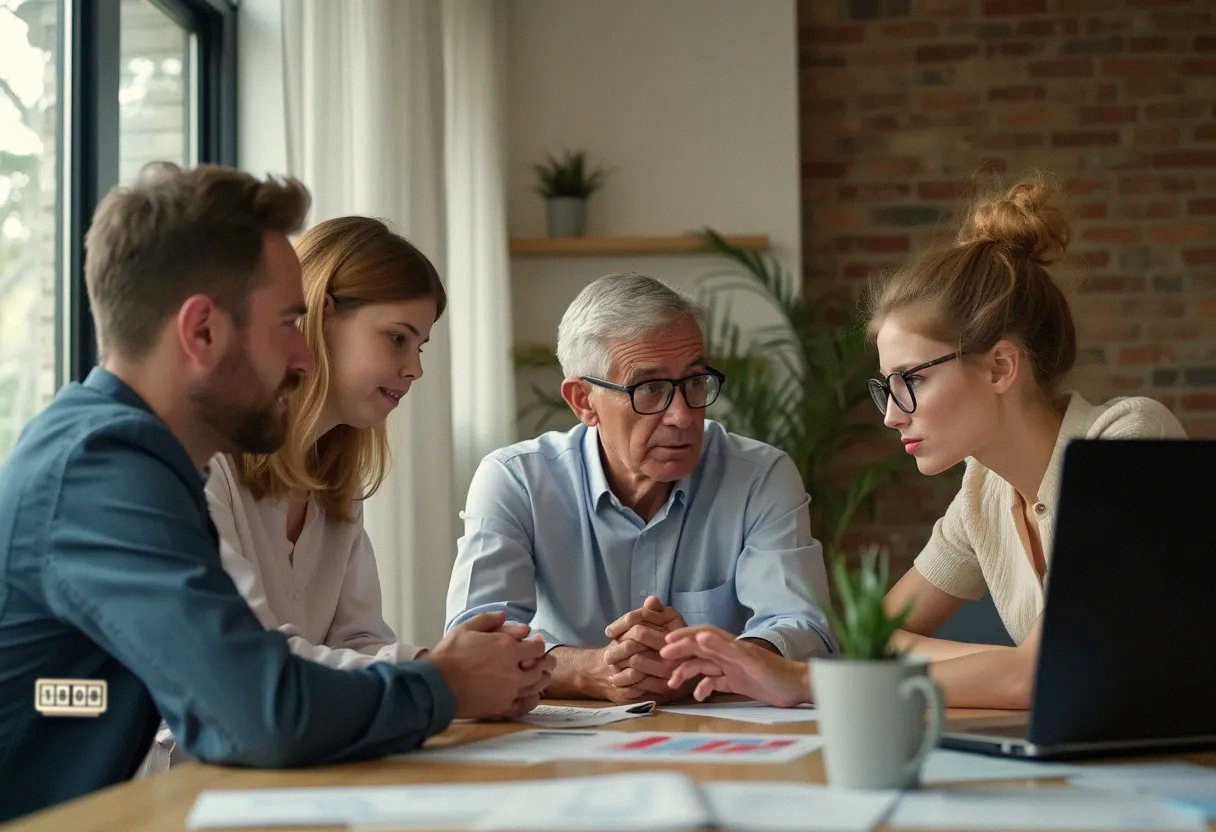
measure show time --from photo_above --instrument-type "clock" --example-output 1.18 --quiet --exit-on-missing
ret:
18.08
